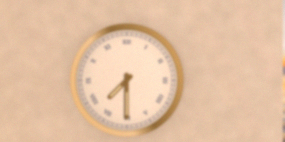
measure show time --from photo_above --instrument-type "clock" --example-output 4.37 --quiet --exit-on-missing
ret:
7.30
